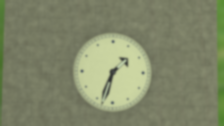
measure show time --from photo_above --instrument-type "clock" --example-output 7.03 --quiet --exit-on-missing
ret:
1.33
